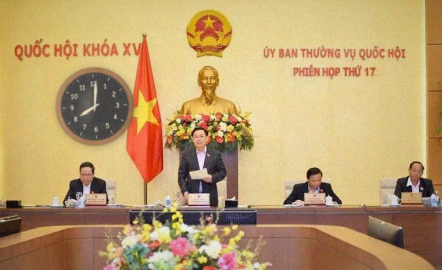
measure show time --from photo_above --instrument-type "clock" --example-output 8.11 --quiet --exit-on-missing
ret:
8.01
